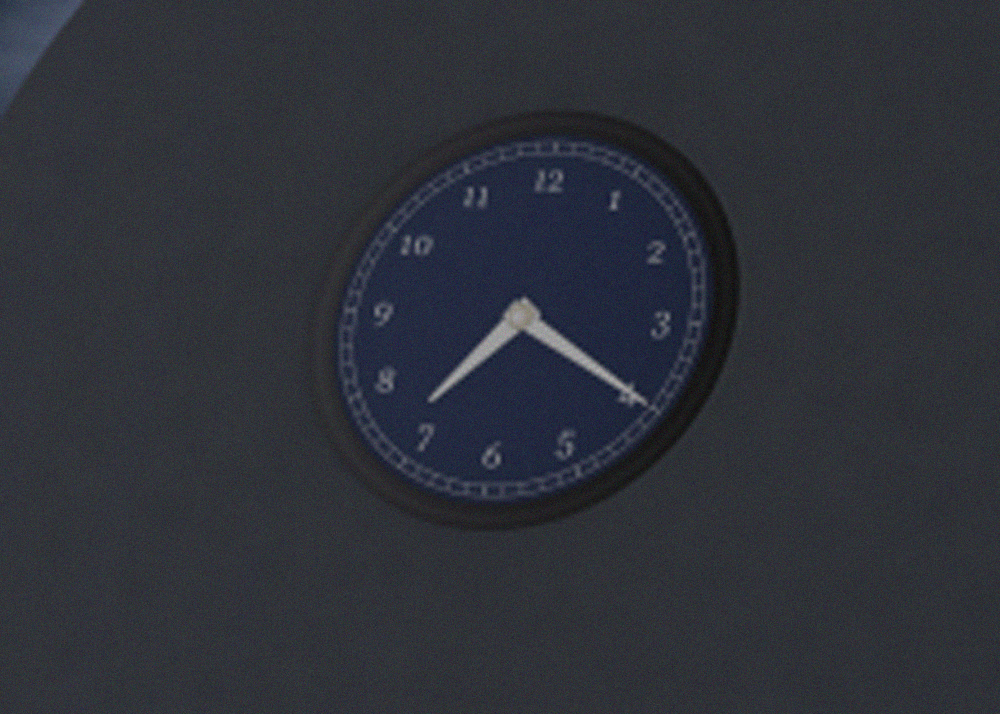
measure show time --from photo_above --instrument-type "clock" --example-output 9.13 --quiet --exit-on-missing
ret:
7.20
